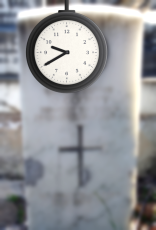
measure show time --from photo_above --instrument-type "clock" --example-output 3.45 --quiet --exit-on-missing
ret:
9.40
